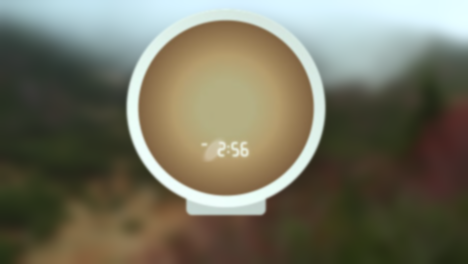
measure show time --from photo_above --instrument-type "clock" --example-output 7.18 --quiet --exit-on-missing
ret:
2.56
